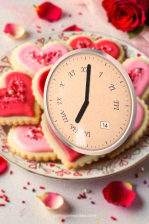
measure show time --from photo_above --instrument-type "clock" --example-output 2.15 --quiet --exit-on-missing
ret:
7.01
